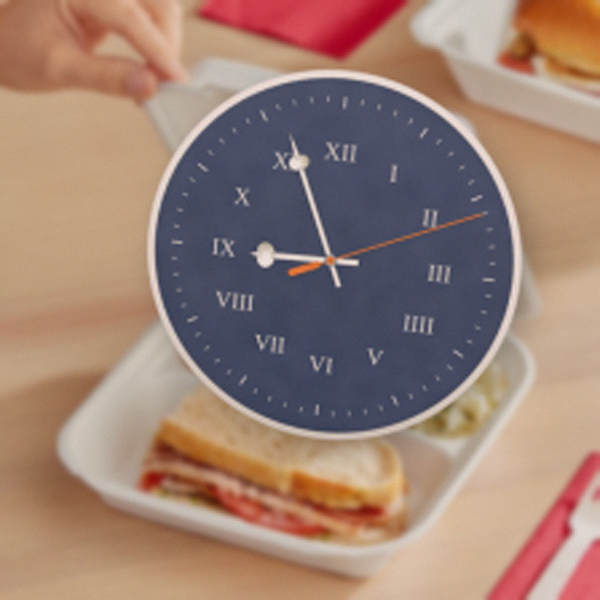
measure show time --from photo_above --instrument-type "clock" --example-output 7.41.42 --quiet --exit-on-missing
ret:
8.56.11
